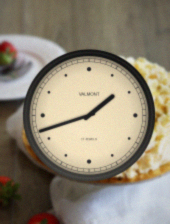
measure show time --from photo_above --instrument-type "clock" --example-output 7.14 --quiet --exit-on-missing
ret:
1.42
